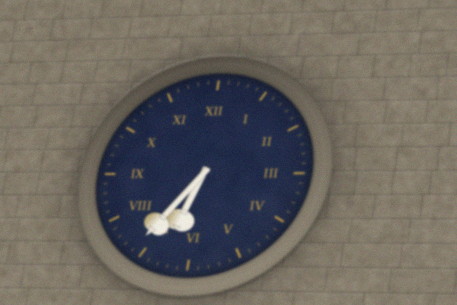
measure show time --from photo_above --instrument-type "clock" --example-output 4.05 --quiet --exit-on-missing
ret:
6.36
